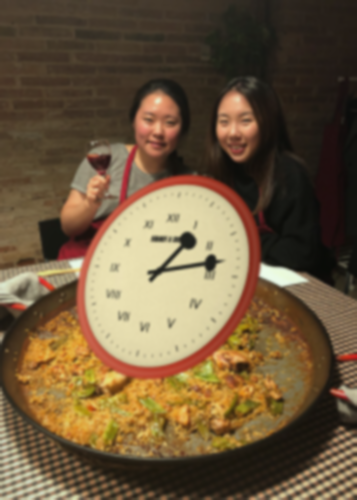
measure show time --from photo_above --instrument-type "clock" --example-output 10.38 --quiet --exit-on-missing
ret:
1.13
